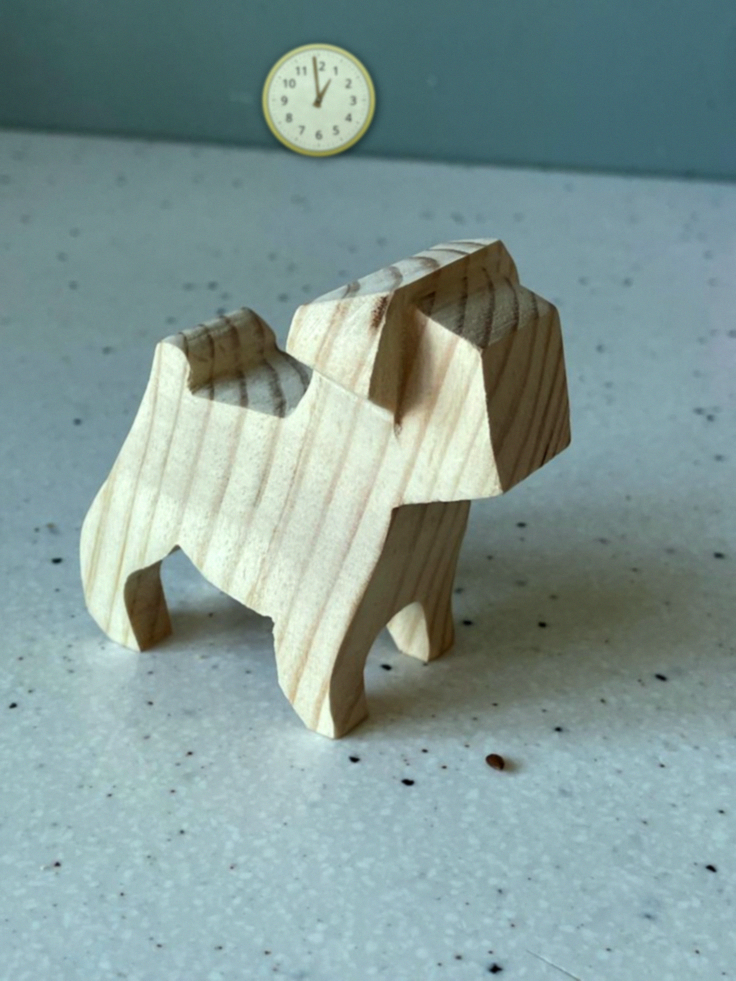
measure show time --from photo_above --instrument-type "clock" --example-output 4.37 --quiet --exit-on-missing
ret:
12.59
